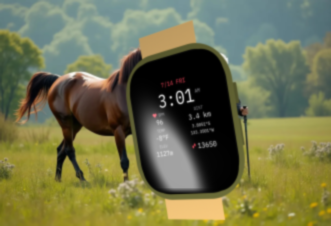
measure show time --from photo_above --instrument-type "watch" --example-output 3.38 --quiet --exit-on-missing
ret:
3.01
